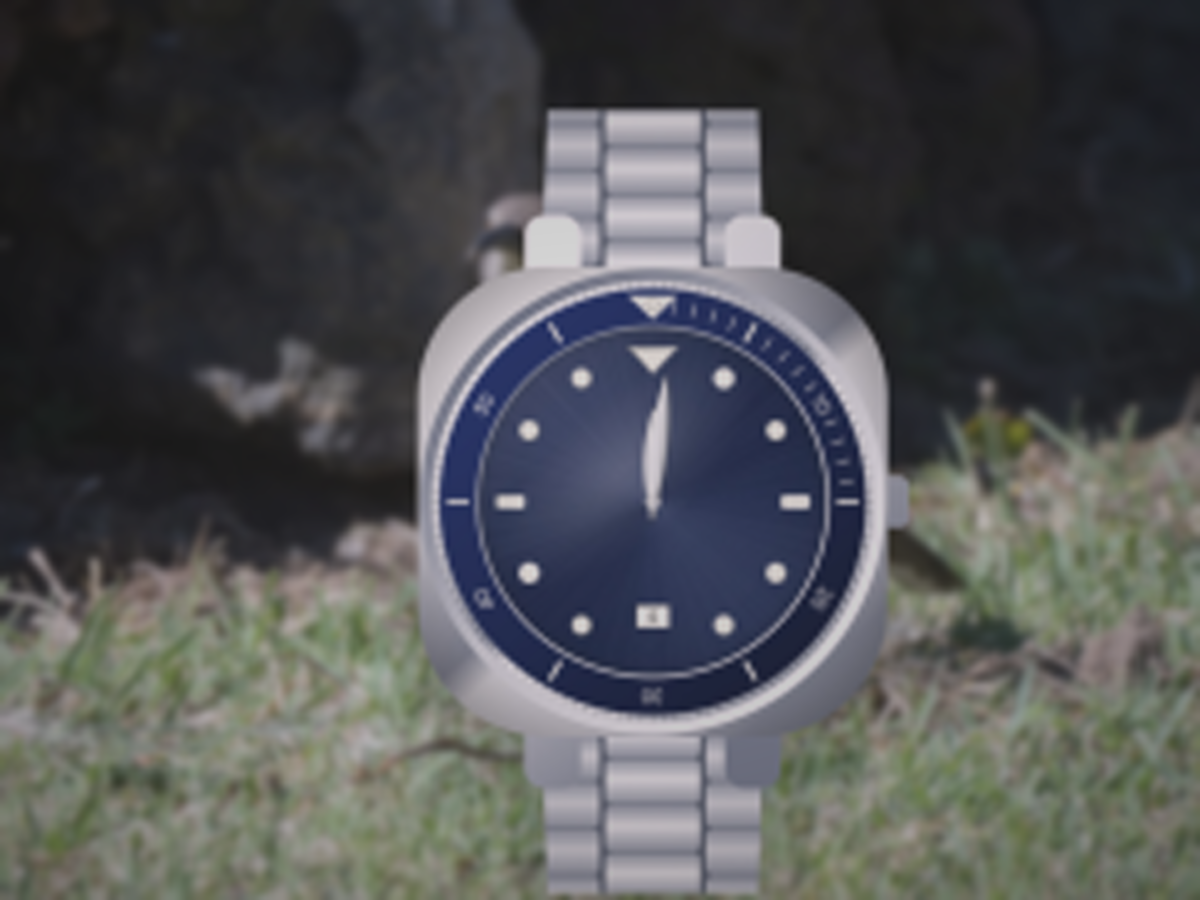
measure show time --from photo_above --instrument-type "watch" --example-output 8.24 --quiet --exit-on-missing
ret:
12.01
